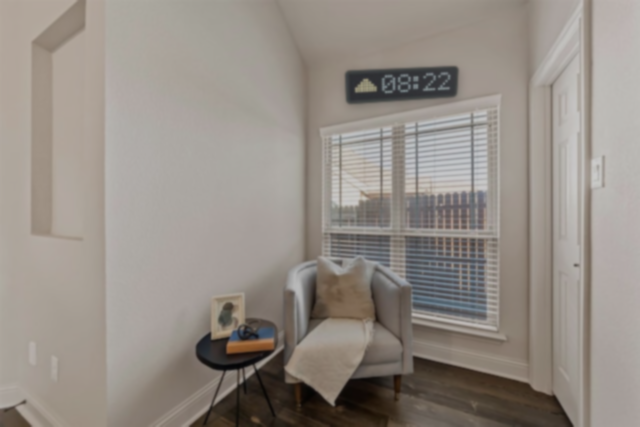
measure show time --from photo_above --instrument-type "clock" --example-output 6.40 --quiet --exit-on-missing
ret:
8.22
